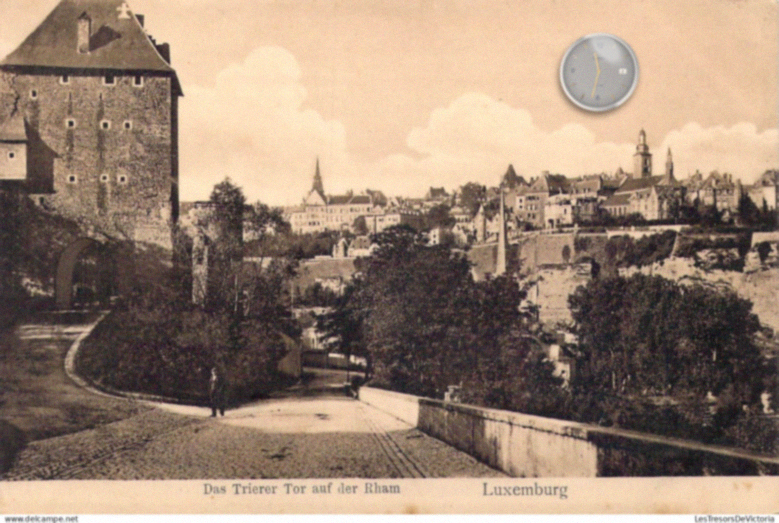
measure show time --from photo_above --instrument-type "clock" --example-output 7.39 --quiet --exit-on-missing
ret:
11.32
